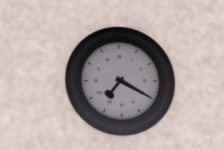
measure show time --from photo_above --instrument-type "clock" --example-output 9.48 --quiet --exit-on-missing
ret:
7.20
